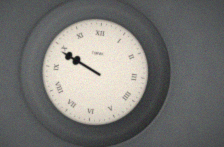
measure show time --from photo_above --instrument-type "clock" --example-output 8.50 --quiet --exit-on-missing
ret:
9.49
